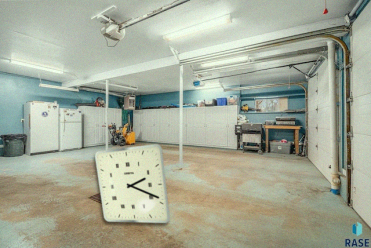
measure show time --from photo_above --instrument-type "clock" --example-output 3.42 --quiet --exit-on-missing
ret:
2.19
